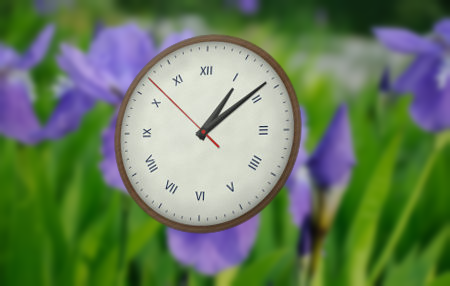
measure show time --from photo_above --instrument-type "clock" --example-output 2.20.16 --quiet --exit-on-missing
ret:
1.08.52
